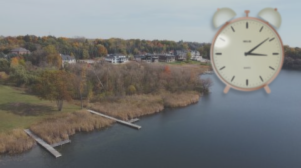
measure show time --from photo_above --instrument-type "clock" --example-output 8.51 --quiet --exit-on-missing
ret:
3.09
